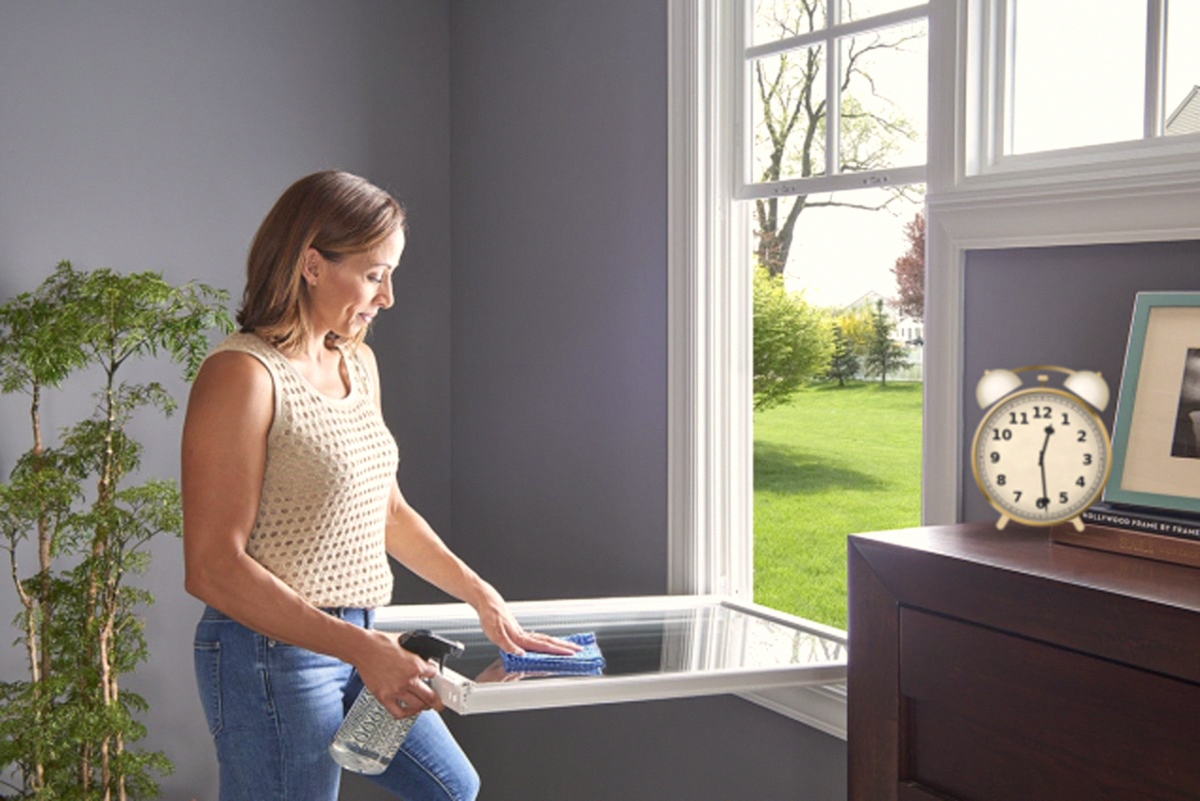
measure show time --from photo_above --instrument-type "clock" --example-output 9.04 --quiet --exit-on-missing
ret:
12.29
